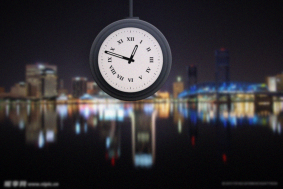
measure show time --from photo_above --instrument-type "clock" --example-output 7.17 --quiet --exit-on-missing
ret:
12.48
